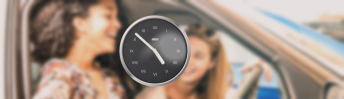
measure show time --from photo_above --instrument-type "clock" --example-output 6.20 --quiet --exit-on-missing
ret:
4.52
